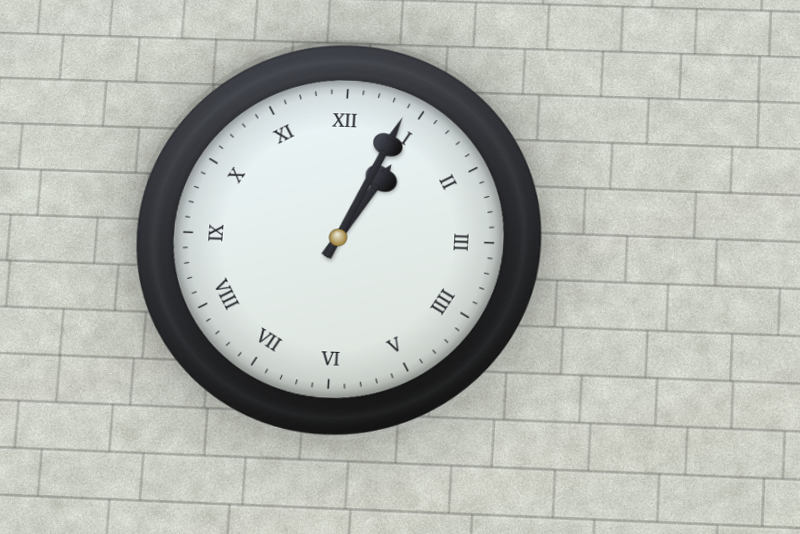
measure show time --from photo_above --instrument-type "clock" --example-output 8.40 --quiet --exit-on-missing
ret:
1.04
